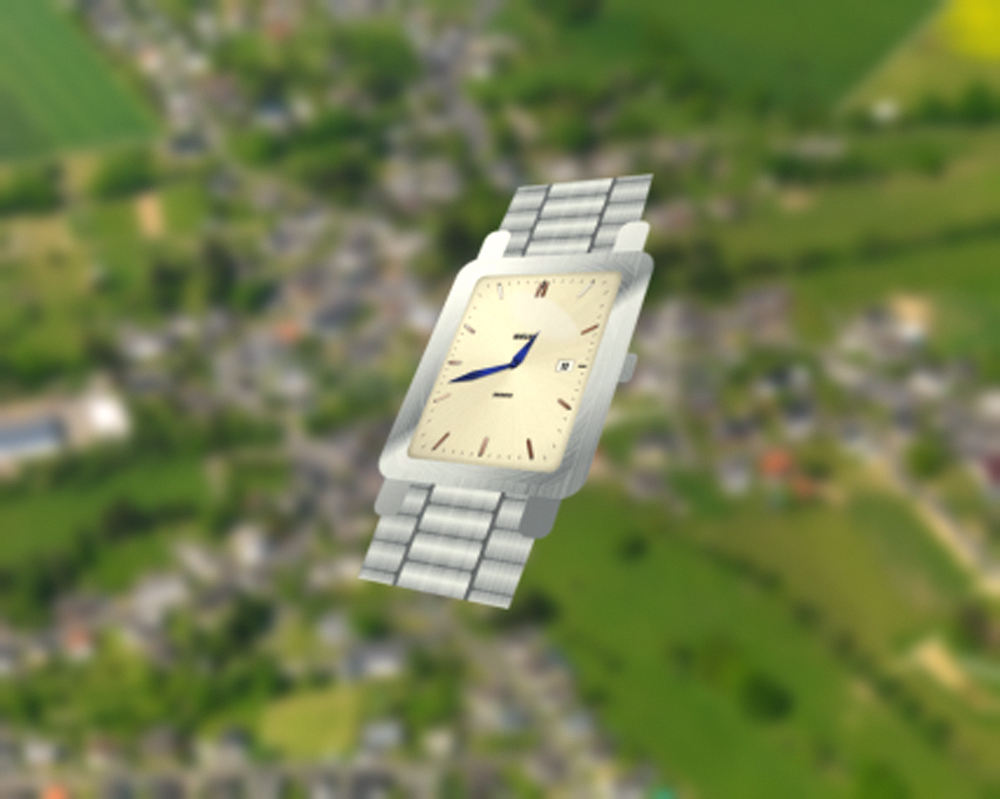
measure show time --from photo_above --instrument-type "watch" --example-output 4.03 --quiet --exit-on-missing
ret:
12.42
